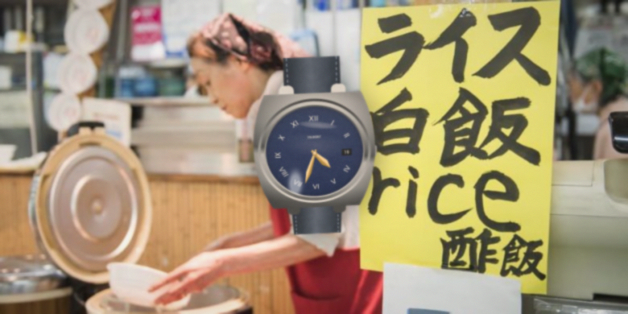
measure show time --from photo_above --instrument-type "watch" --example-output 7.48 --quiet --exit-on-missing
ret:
4.33
